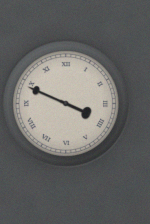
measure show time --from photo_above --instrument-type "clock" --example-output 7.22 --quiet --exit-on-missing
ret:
3.49
